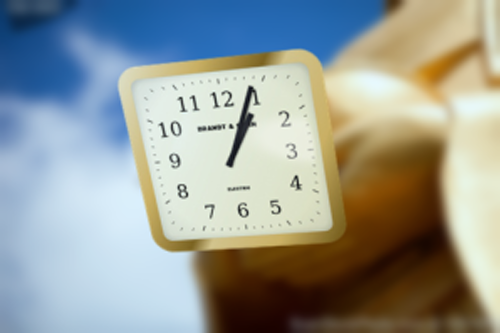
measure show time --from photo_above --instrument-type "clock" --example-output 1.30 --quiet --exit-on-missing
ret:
1.04
